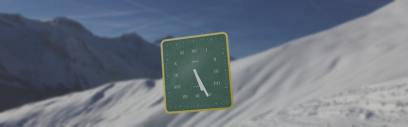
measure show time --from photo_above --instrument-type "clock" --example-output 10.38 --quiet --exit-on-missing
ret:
5.26
